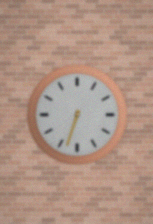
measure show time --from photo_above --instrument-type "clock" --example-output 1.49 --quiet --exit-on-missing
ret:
6.33
